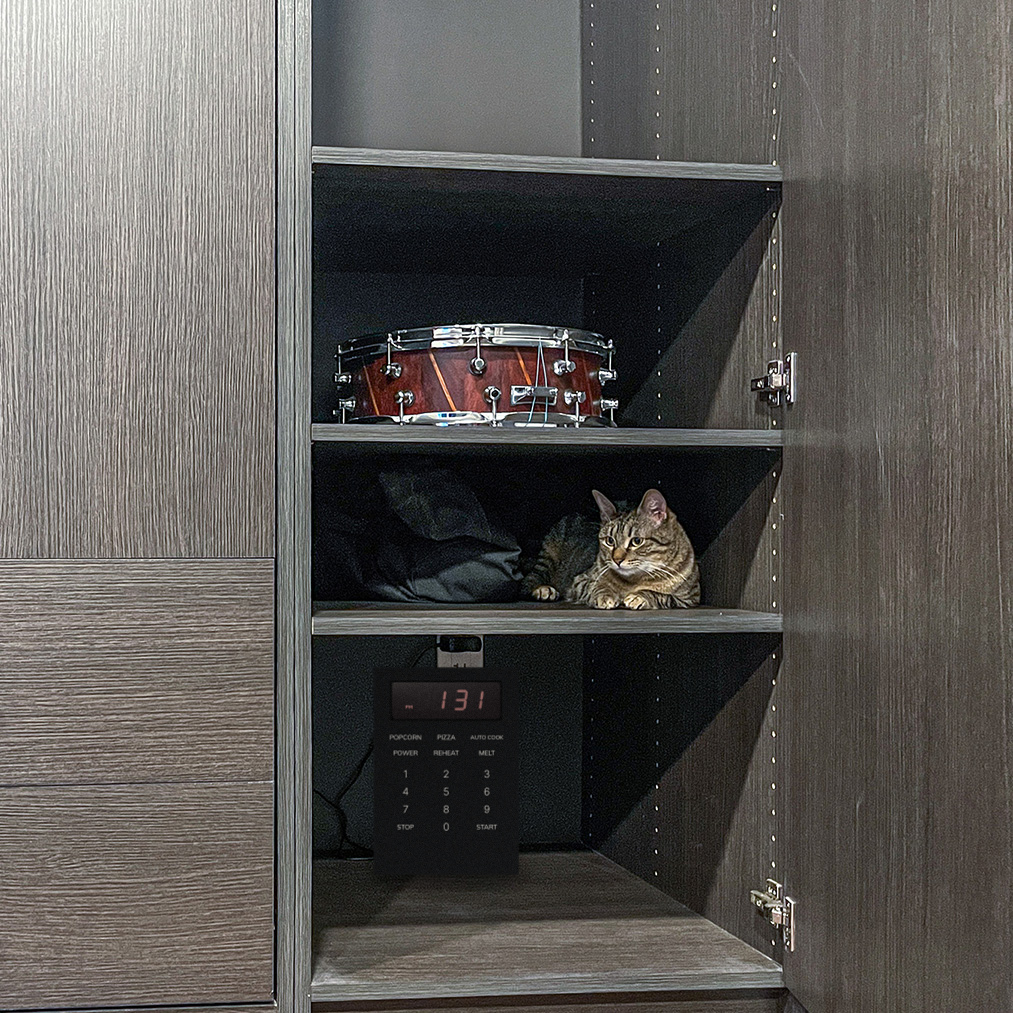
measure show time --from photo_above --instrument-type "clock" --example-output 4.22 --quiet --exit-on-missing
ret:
1.31
